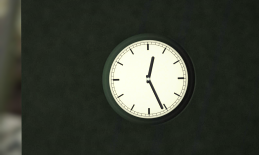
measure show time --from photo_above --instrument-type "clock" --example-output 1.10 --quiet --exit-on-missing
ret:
12.26
